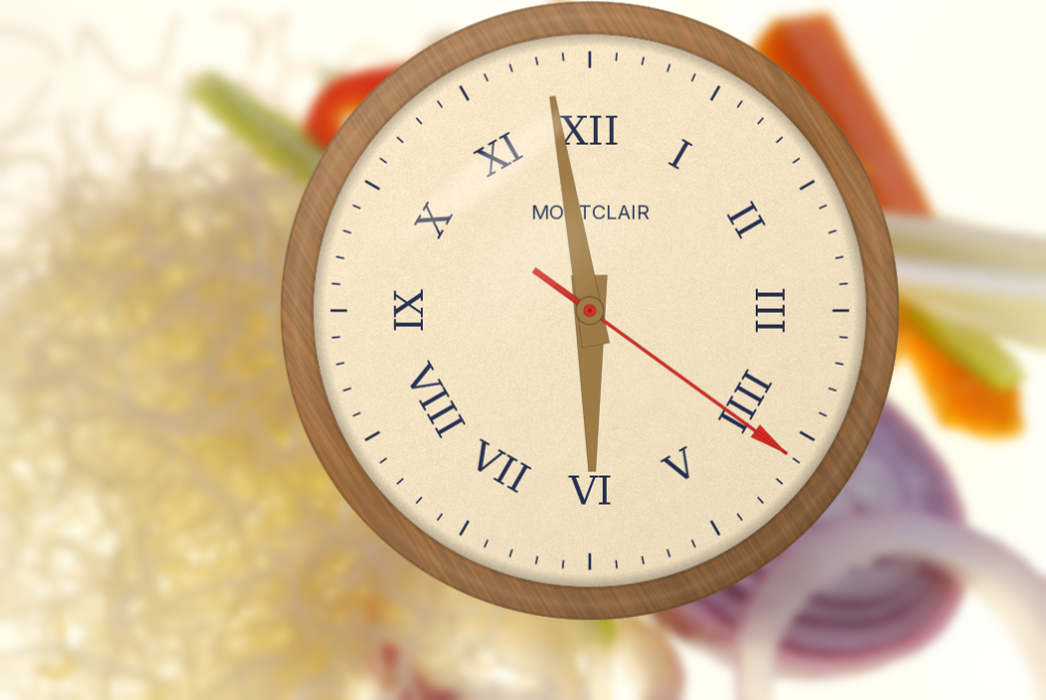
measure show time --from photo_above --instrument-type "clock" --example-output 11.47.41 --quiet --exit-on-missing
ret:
5.58.21
